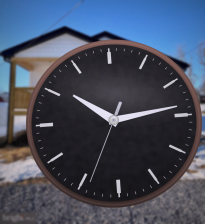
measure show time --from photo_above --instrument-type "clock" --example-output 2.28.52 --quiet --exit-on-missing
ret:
10.13.34
